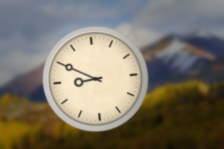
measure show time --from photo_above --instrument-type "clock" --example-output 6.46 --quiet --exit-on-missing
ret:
8.50
